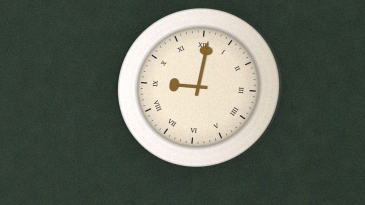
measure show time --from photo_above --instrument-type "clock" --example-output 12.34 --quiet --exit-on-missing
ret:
9.01
